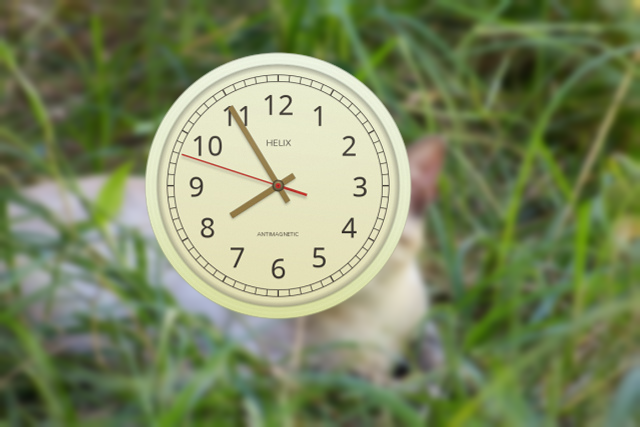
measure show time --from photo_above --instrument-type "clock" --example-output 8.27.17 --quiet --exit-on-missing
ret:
7.54.48
